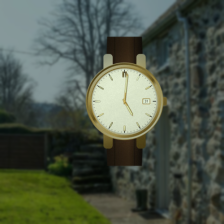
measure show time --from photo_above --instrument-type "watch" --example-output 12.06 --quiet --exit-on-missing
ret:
5.01
